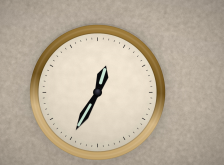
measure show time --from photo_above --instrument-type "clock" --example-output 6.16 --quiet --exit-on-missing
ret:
12.35
